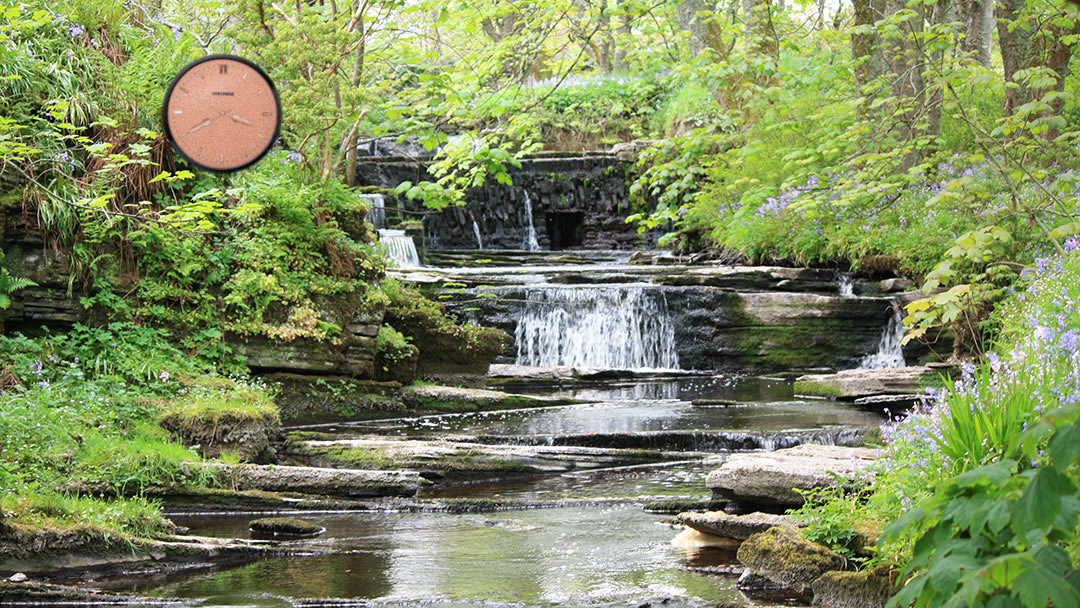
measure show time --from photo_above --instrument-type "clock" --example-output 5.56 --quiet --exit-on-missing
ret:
3.40
